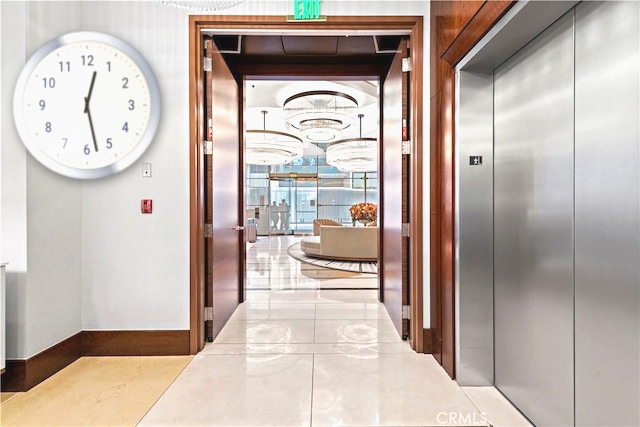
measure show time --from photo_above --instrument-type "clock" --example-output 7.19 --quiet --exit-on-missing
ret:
12.28
